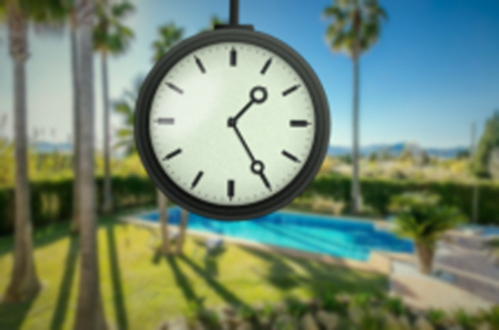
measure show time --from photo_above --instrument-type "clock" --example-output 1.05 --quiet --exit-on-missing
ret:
1.25
